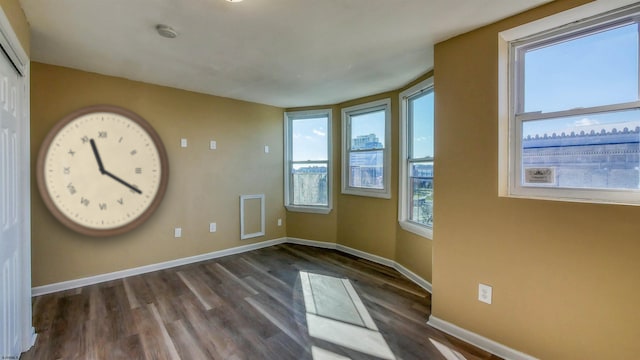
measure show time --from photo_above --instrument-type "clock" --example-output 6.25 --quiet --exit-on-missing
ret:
11.20
